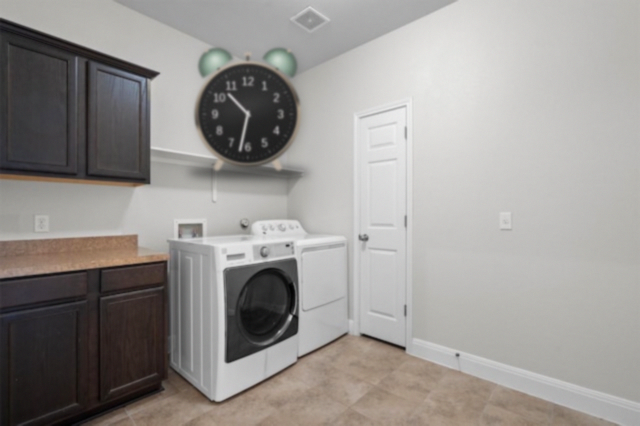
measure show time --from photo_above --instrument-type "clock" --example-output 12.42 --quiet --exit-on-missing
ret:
10.32
